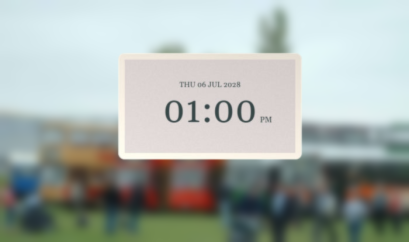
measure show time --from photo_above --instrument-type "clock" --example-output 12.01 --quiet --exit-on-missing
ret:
1.00
